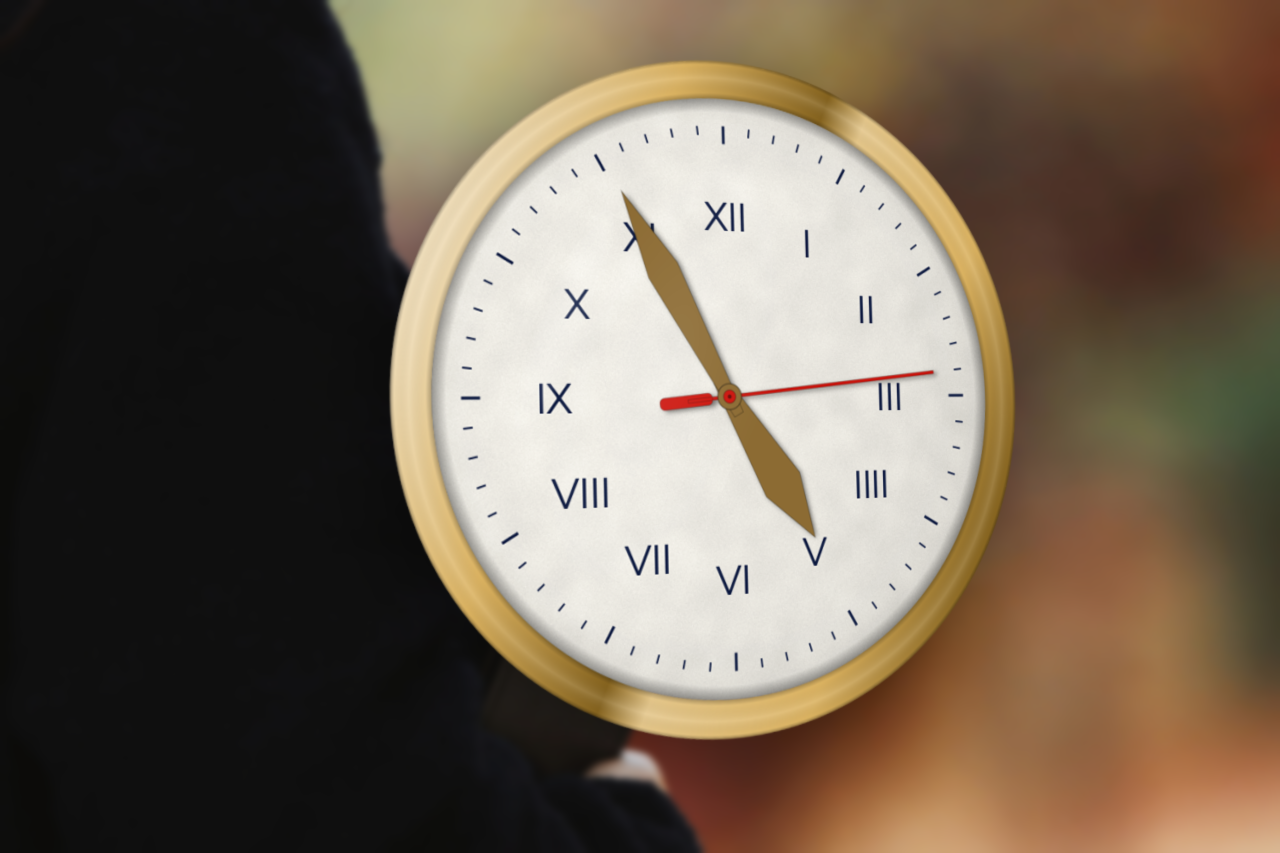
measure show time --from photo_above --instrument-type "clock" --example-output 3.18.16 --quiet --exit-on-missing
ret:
4.55.14
